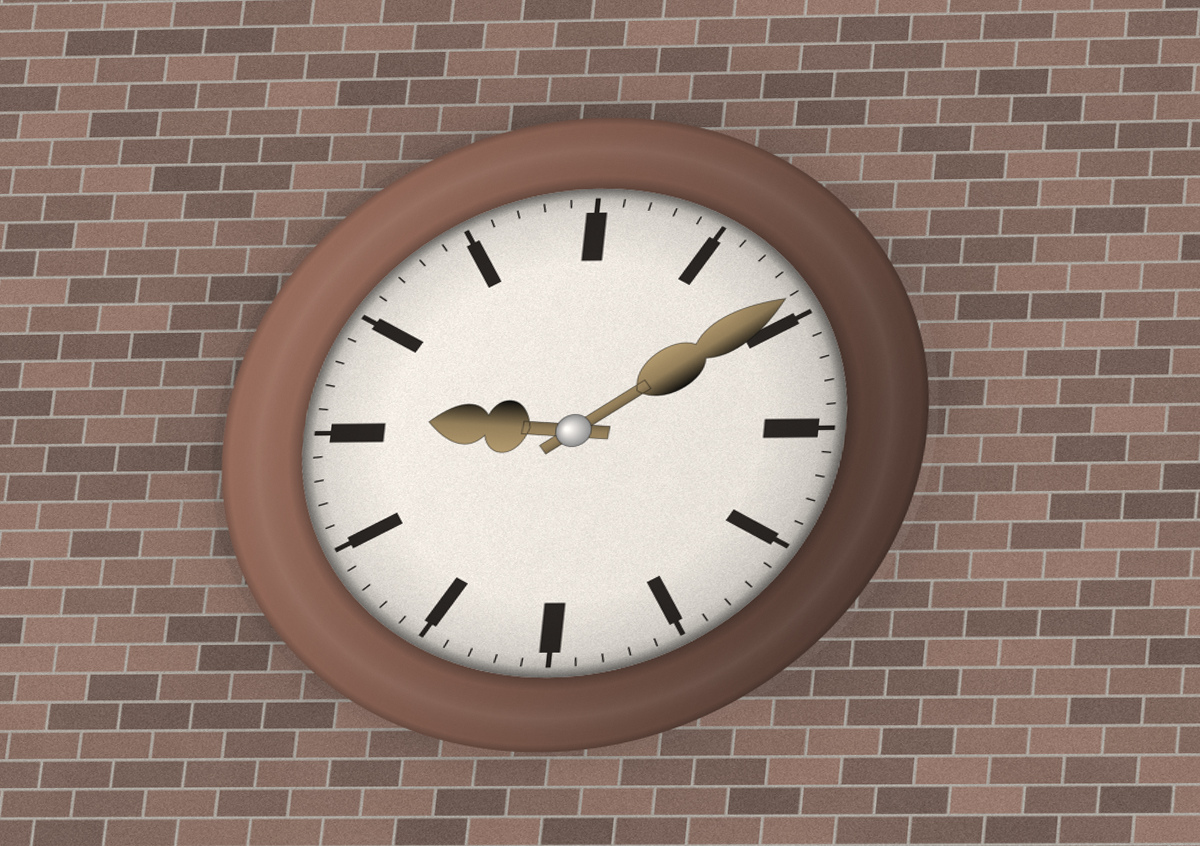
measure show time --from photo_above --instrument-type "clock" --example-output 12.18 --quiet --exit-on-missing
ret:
9.09
